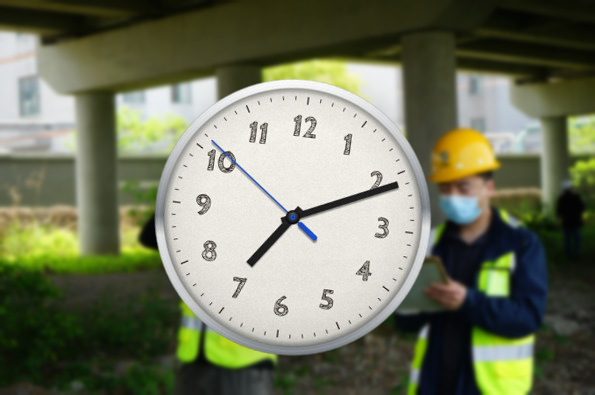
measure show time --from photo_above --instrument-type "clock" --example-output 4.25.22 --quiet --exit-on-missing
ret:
7.10.51
